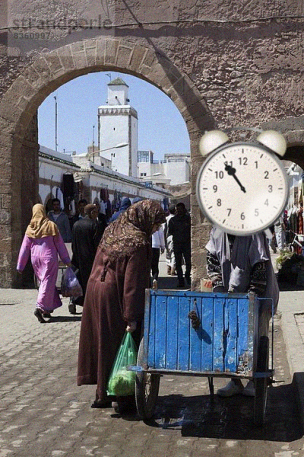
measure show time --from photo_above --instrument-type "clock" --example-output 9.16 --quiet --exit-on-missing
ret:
10.54
